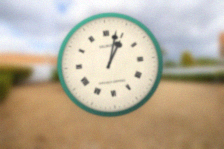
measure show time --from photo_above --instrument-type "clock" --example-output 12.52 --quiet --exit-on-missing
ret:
1.03
